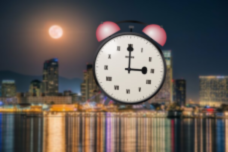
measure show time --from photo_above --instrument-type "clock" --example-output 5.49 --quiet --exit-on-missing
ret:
3.00
